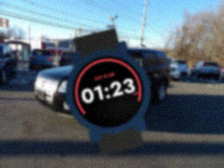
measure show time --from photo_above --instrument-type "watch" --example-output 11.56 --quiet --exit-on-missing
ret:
1.23
